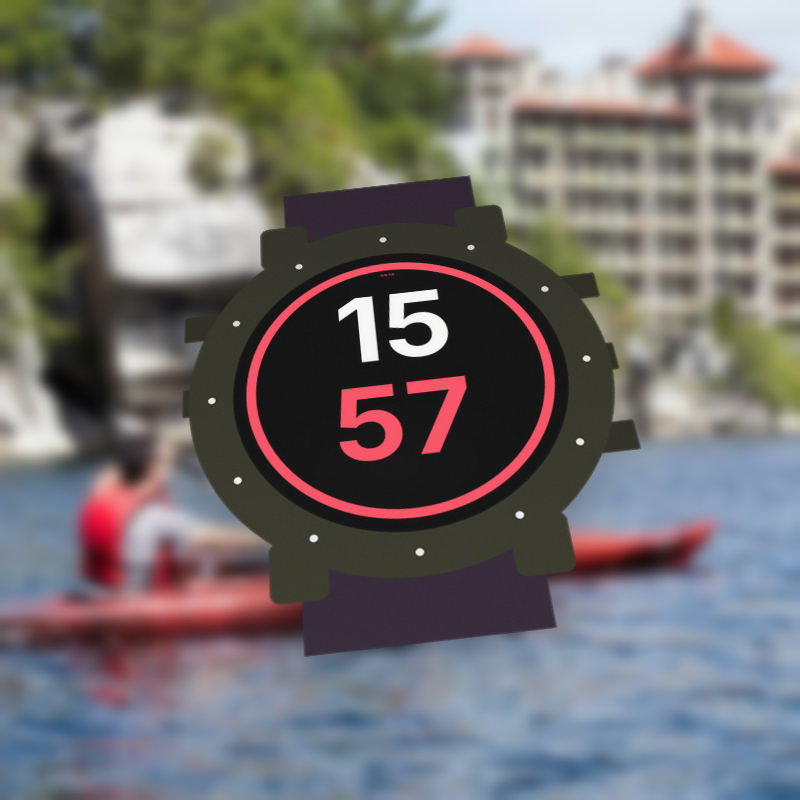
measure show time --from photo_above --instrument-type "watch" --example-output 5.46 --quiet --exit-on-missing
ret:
15.57
